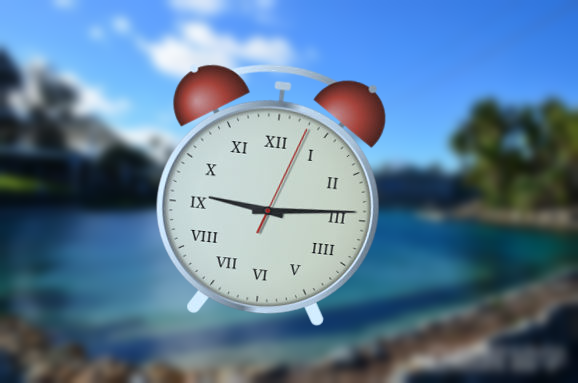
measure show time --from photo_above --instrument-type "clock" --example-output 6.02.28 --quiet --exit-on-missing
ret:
9.14.03
